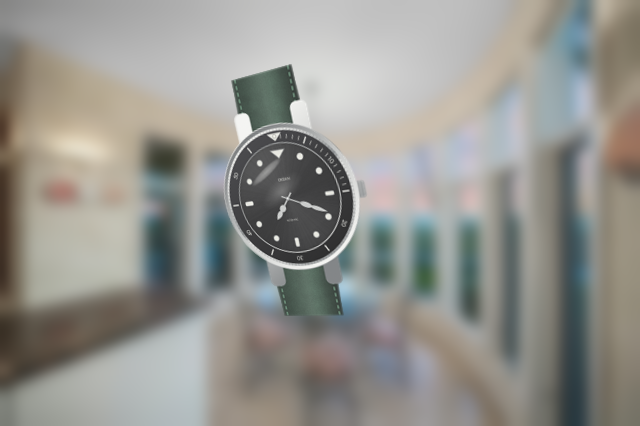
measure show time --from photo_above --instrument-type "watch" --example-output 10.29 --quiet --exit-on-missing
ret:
7.19
